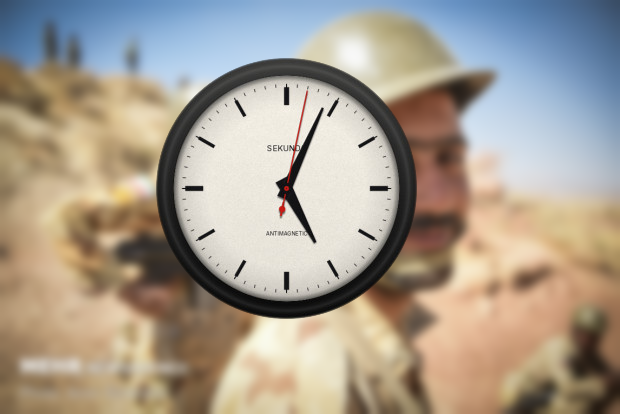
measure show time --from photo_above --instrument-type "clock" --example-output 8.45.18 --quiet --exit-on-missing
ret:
5.04.02
